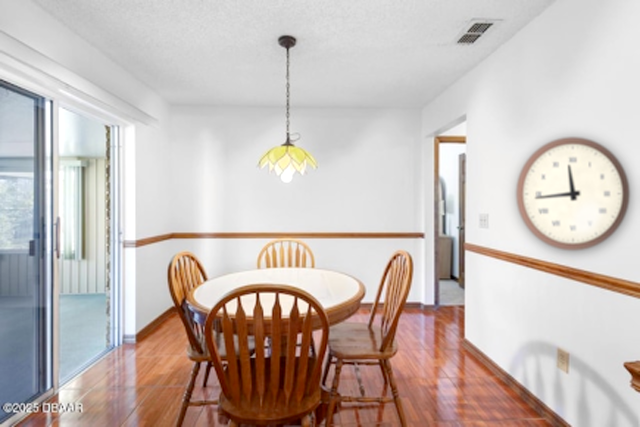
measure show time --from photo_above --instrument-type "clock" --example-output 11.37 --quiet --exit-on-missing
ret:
11.44
